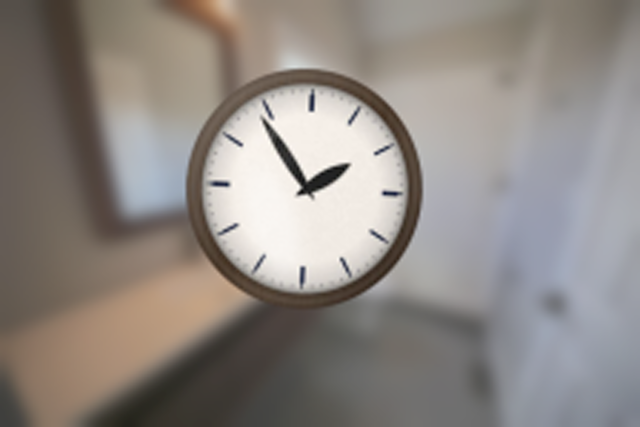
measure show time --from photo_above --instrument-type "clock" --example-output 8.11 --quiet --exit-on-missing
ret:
1.54
